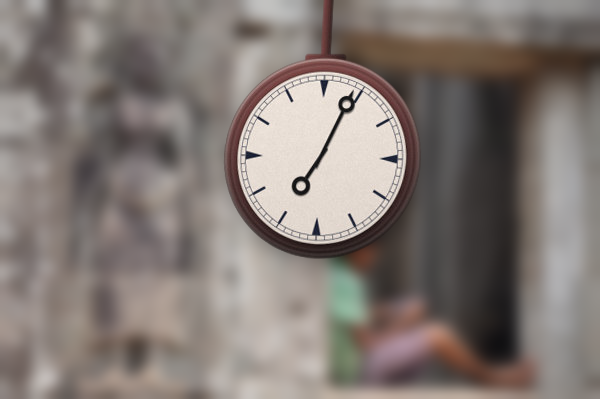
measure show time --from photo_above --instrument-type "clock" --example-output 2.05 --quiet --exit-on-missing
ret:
7.04
